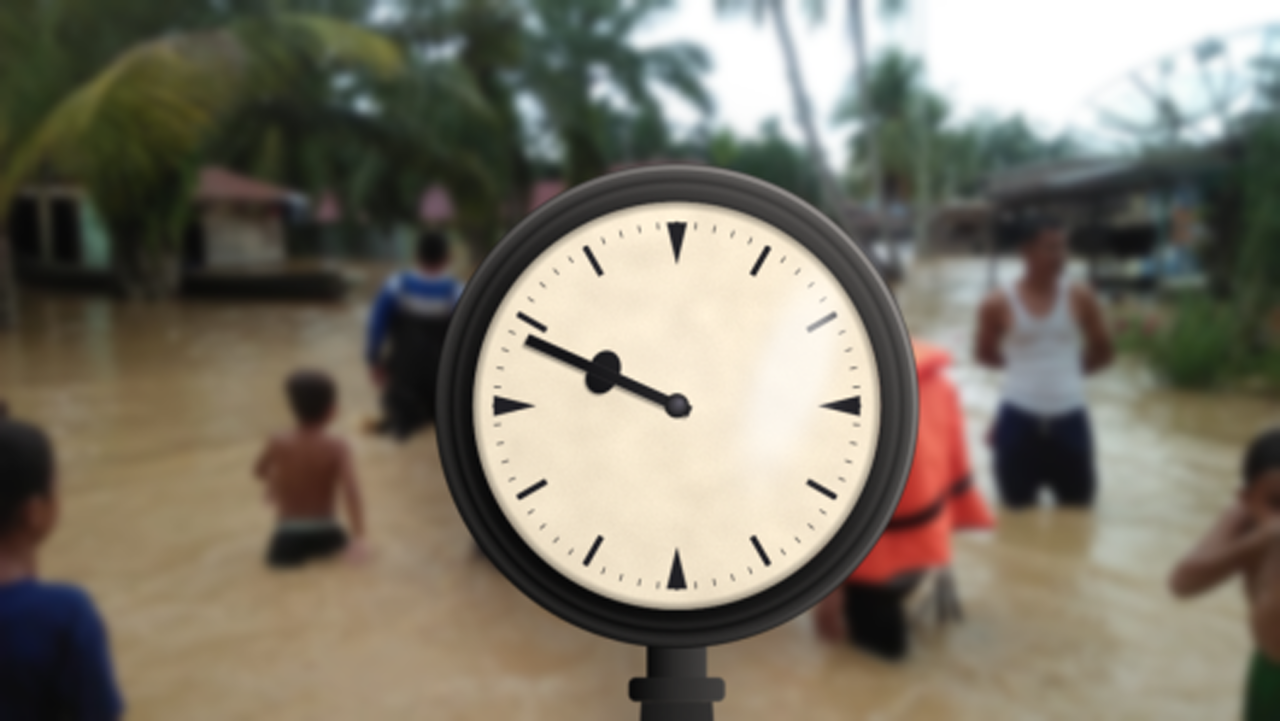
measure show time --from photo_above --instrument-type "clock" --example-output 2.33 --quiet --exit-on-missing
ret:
9.49
